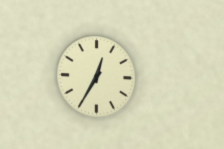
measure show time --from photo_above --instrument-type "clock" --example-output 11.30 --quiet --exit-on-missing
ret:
12.35
